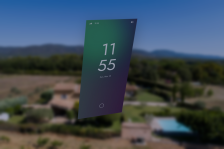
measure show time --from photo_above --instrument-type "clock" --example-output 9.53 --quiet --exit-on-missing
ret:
11.55
